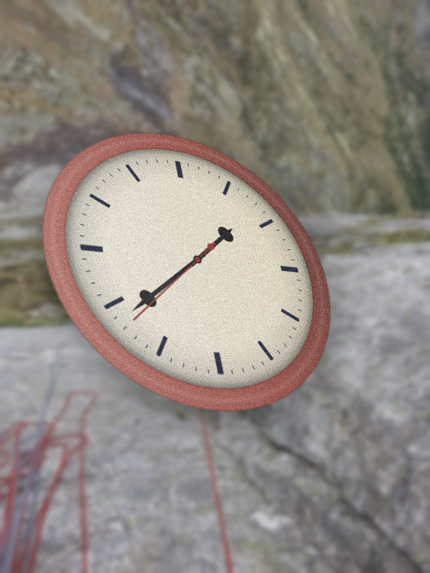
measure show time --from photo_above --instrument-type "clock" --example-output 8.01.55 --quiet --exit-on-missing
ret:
1.38.38
